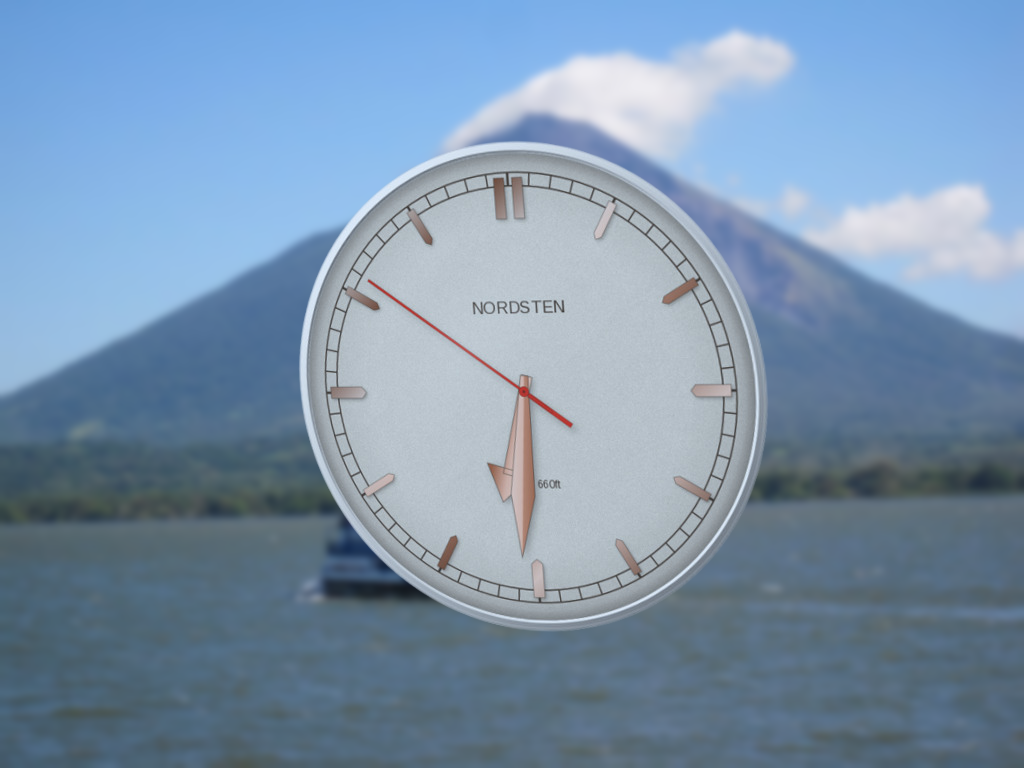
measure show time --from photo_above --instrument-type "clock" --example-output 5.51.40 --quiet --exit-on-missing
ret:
6.30.51
